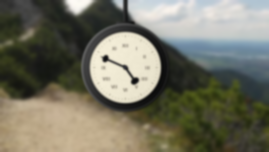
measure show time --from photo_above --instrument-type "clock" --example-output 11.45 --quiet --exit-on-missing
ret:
4.49
